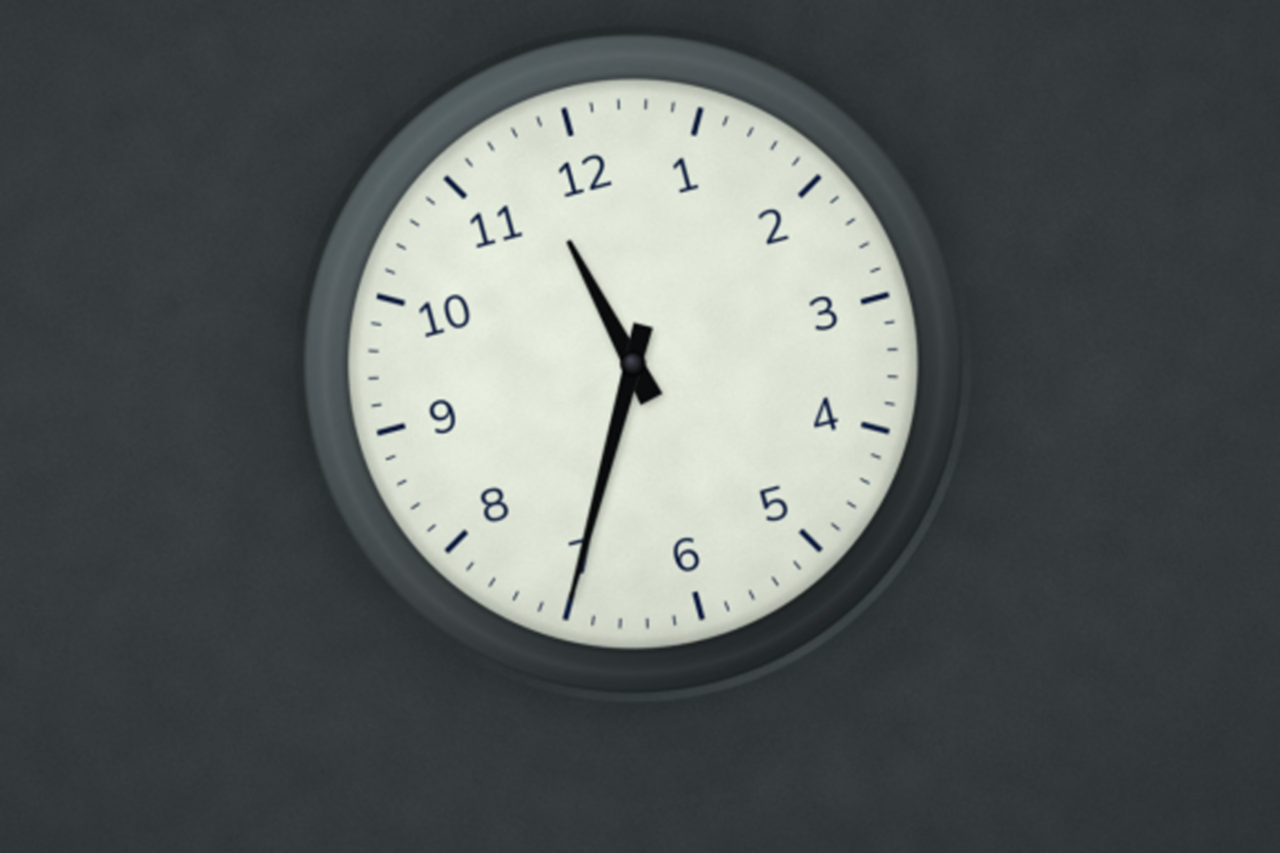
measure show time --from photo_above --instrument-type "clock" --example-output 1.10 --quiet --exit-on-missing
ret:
11.35
